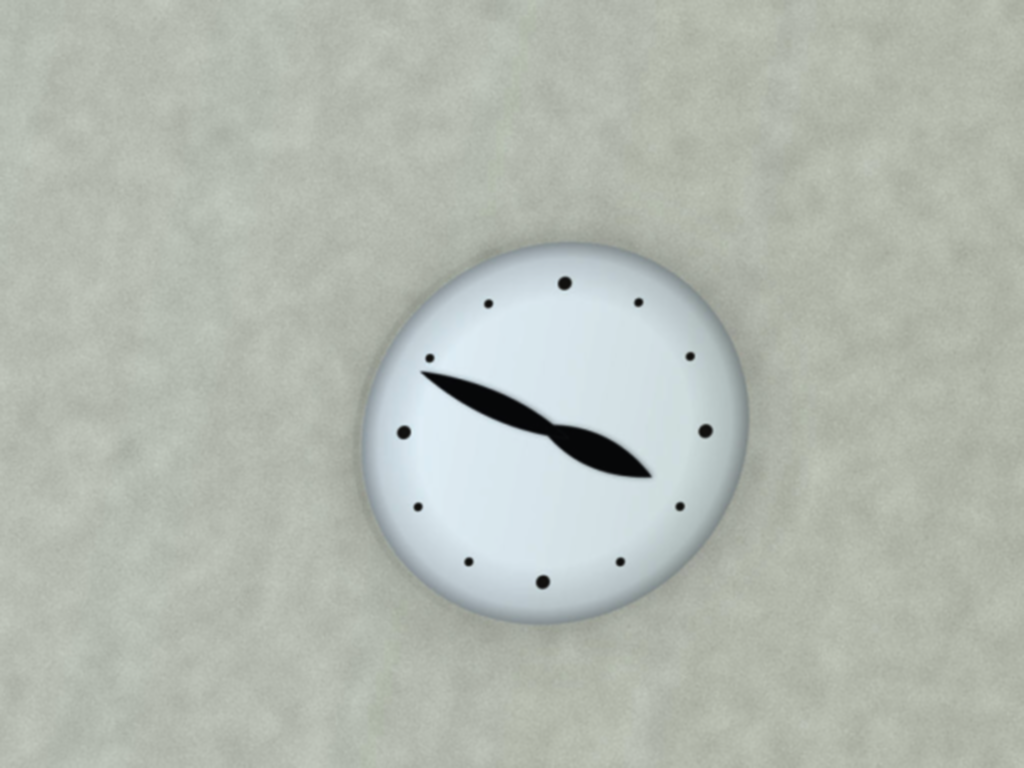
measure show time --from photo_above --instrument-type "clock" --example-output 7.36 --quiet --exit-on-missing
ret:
3.49
